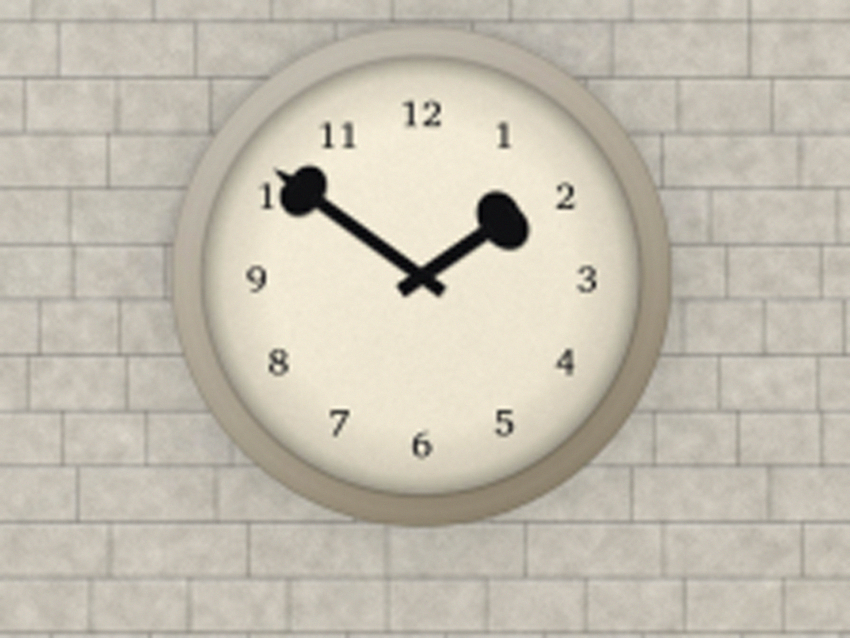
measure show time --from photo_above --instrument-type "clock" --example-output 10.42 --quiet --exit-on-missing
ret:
1.51
